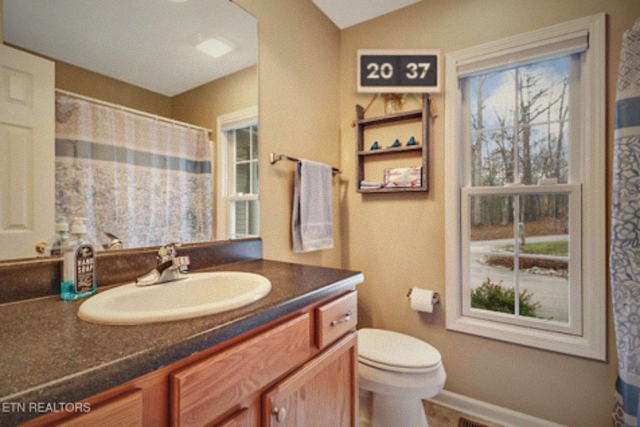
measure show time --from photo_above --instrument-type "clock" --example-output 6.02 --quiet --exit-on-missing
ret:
20.37
